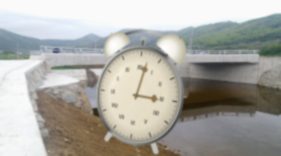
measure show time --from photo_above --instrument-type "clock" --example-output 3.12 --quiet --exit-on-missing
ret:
3.02
